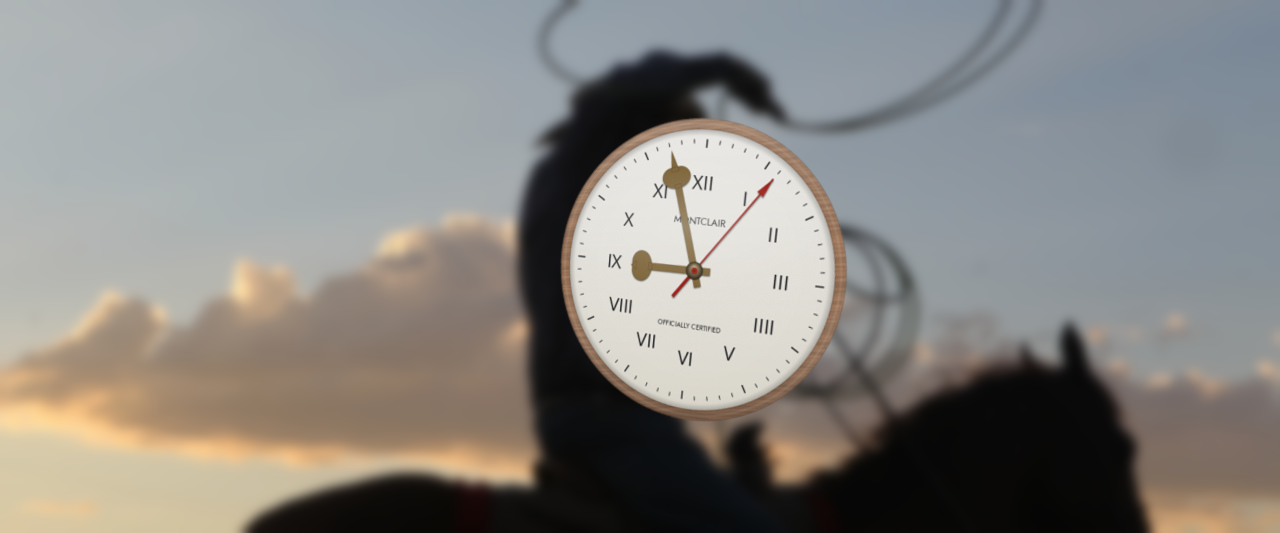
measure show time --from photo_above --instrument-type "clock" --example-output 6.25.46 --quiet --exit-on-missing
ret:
8.57.06
